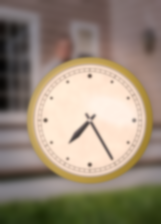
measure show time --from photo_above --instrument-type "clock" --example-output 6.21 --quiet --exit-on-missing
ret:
7.25
